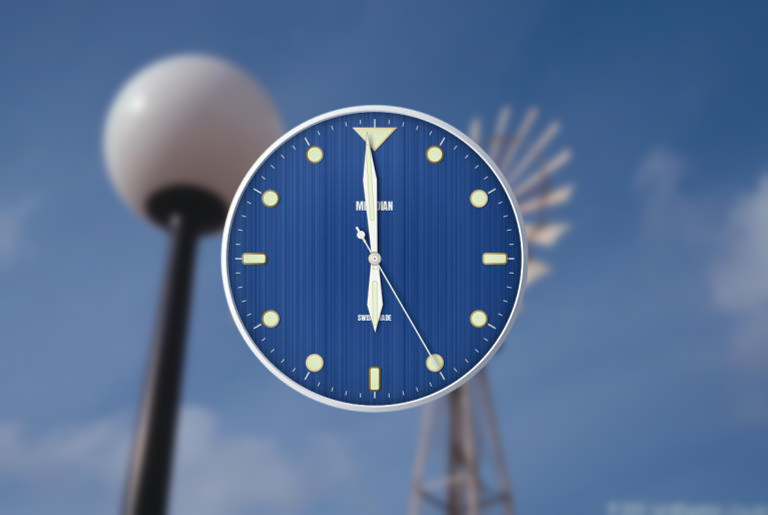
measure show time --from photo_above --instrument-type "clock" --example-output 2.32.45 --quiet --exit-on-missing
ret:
5.59.25
